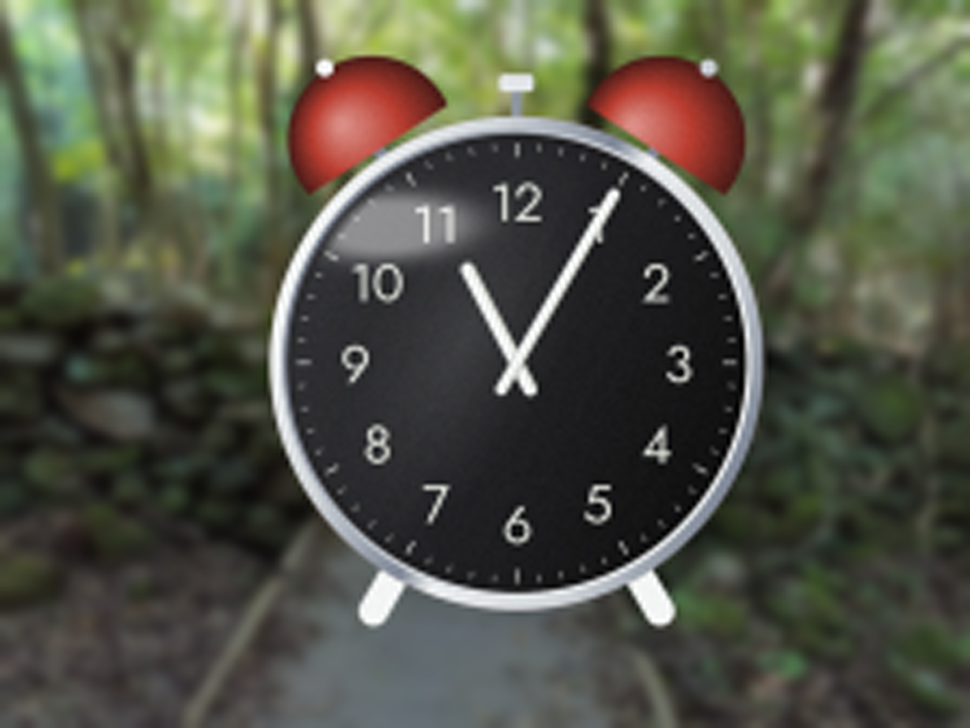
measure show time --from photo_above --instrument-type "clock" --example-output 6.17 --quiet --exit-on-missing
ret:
11.05
